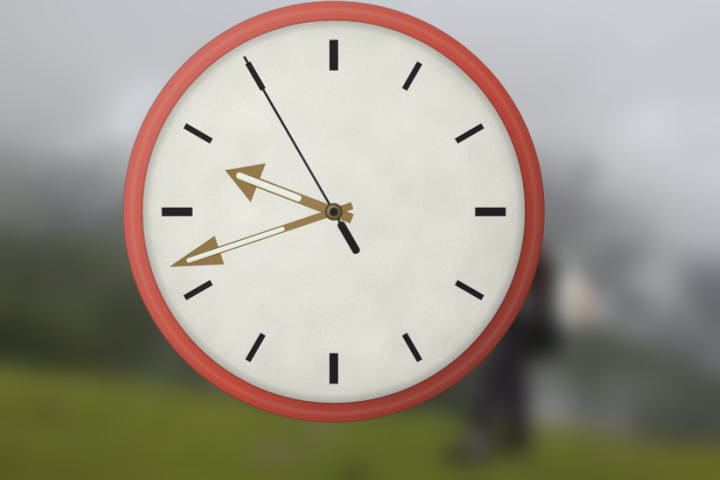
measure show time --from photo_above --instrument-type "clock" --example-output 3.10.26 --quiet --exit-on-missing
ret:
9.41.55
